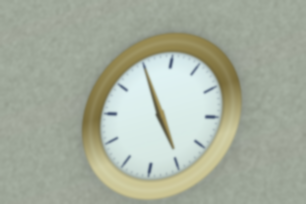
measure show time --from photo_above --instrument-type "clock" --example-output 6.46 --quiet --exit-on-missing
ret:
4.55
